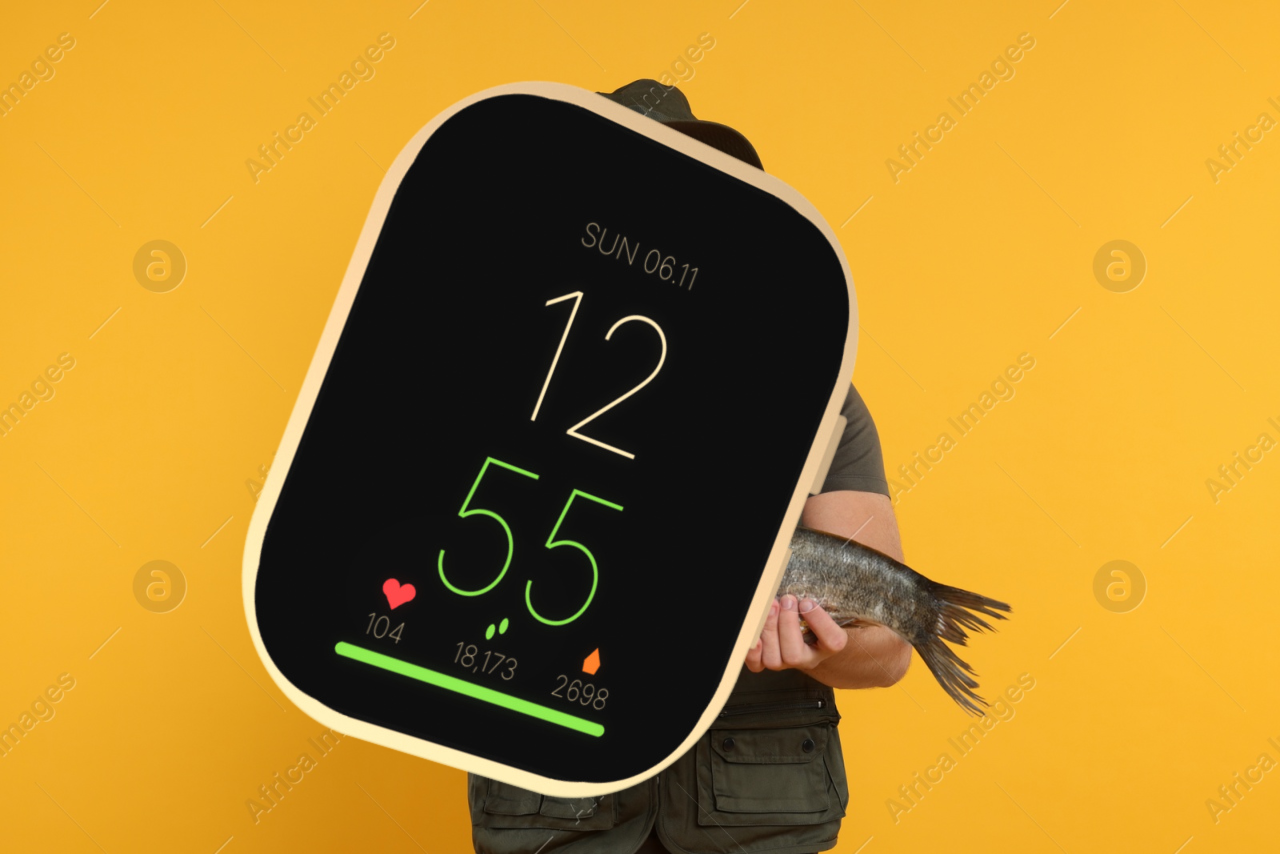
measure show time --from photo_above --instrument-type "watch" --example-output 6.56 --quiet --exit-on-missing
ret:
12.55
